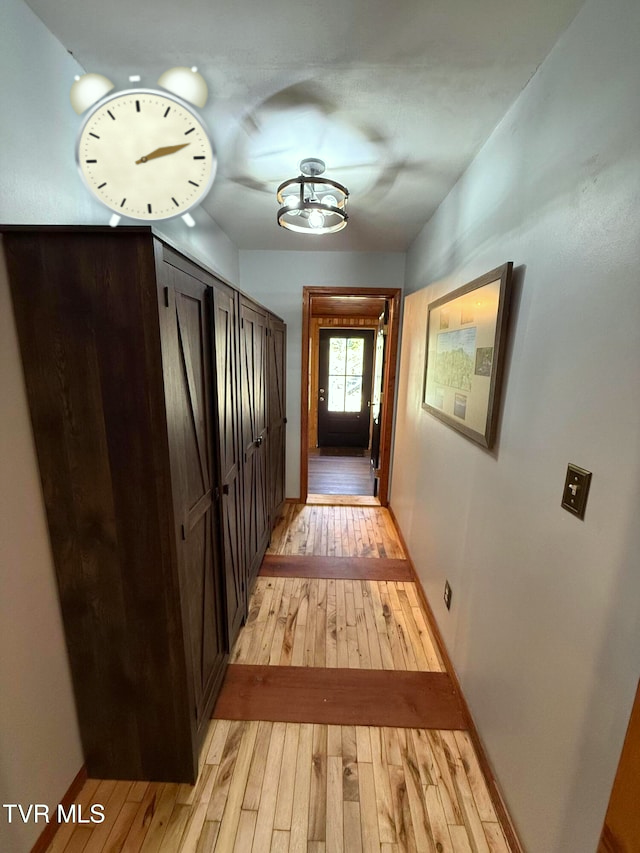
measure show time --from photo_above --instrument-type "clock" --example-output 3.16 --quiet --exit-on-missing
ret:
2.12
